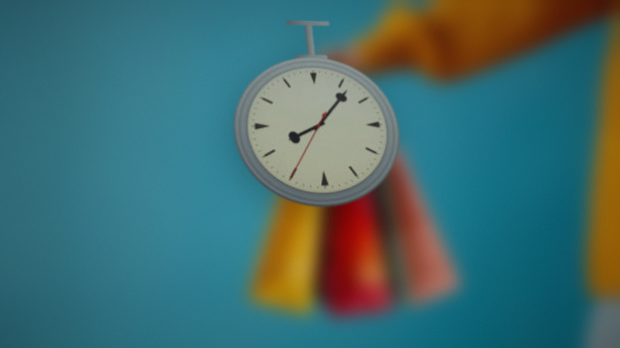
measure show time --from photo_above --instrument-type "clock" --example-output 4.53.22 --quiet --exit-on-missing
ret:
8.06.35
